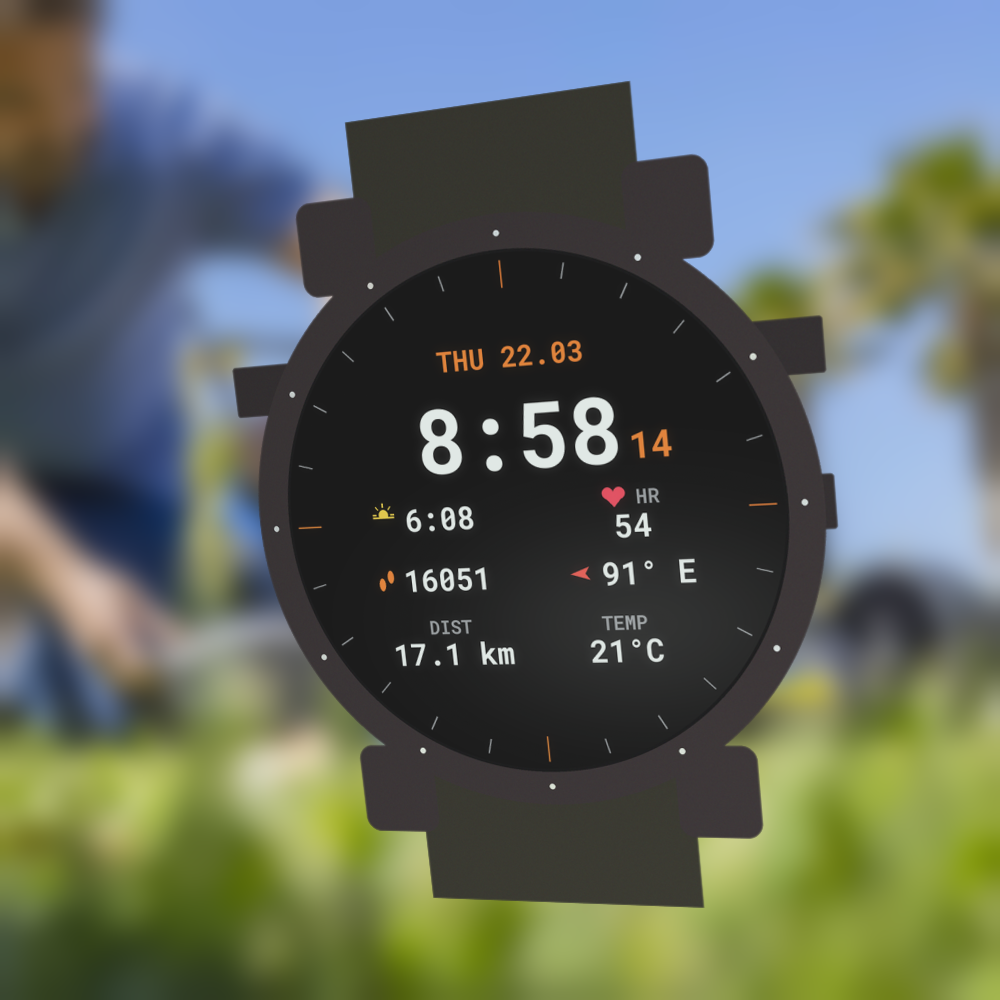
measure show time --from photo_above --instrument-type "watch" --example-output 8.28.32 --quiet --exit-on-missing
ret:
8.58.14
